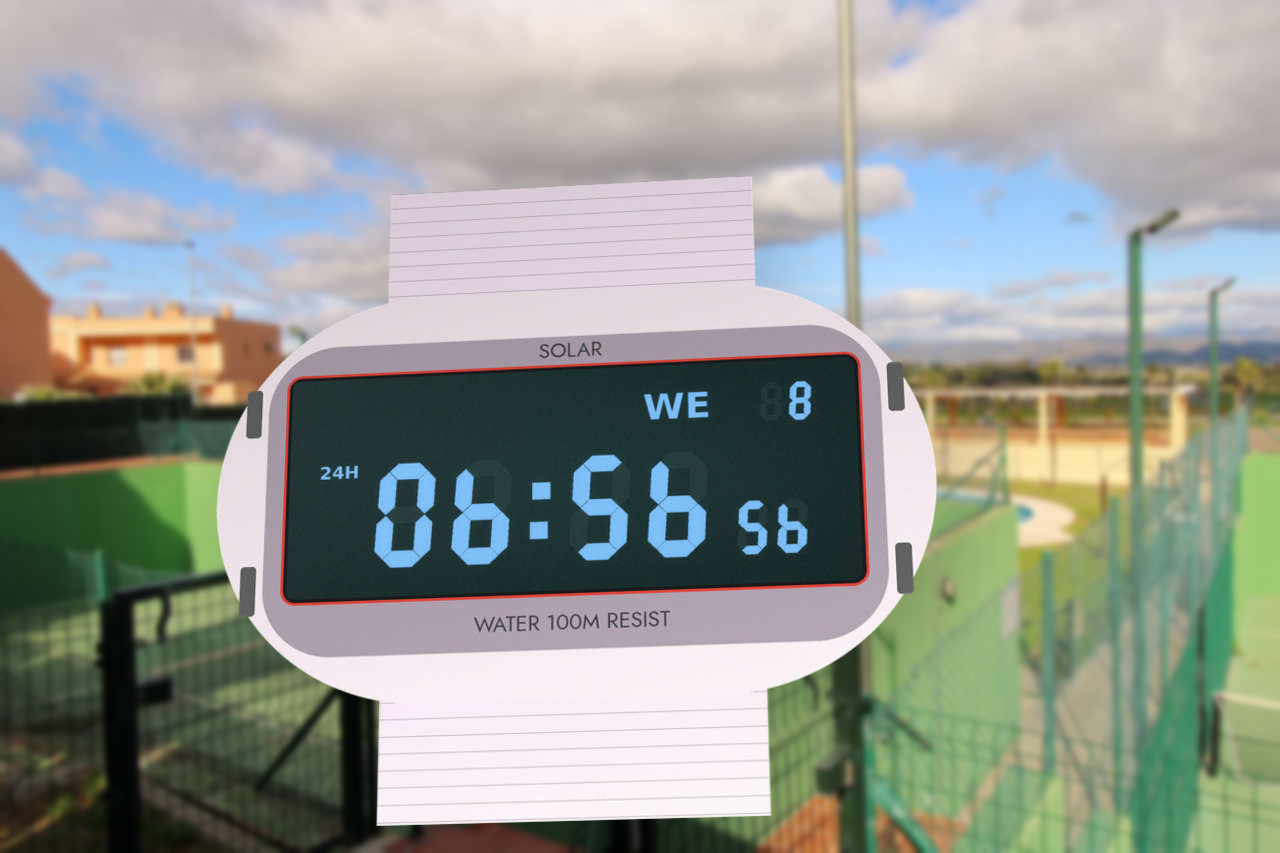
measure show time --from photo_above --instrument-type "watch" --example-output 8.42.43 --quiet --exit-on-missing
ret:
6.56.56
